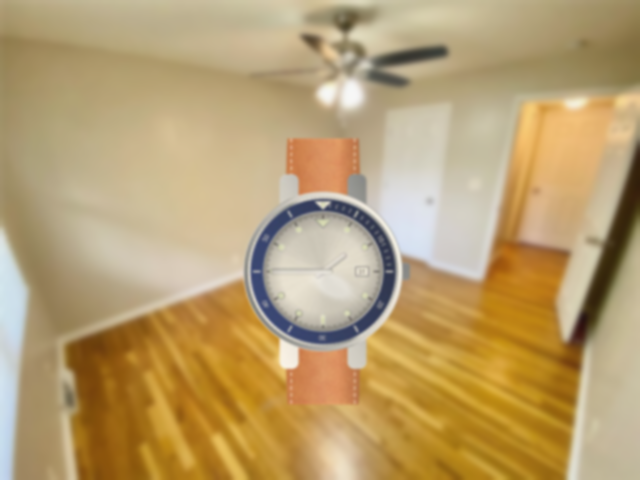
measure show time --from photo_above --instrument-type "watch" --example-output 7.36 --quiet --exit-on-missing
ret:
1.45
